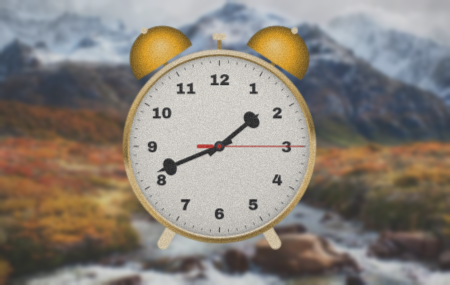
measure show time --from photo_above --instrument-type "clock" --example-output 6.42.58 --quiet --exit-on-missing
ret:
1.41.15
